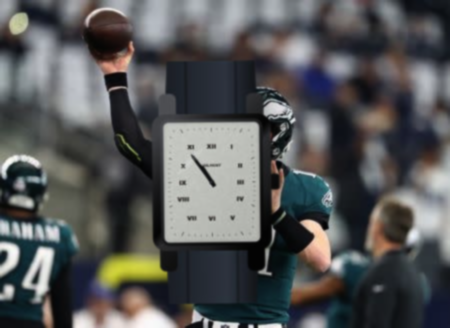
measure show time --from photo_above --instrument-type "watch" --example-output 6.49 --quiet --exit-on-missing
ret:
10.54
